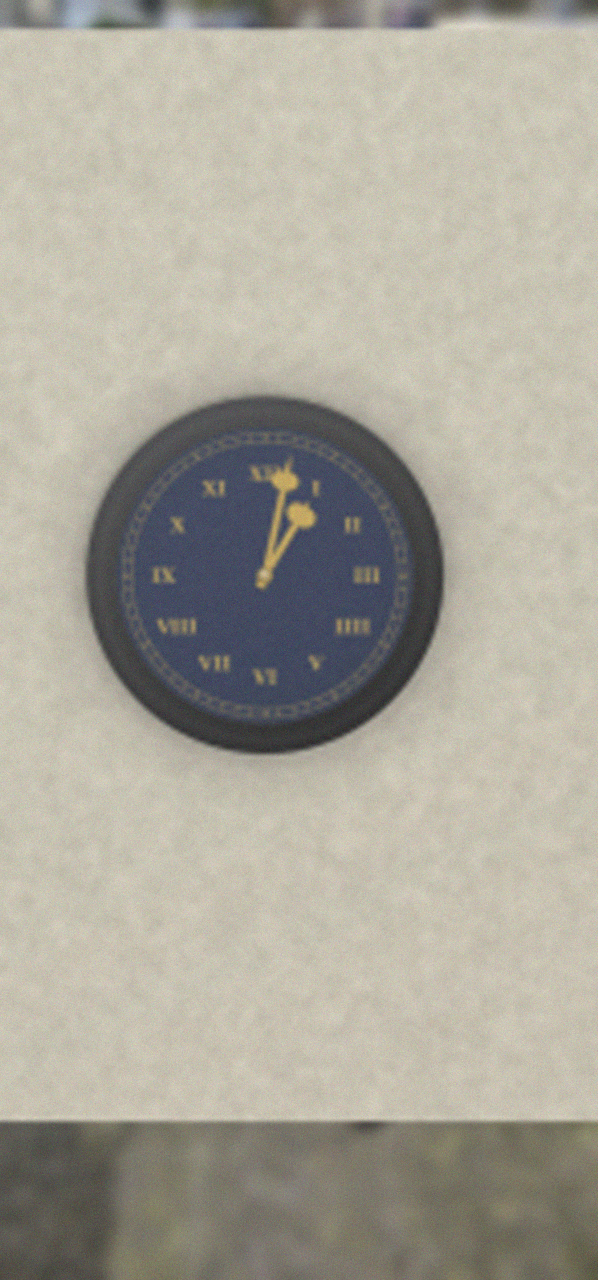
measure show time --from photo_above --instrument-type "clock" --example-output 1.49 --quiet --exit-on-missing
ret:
1.02
